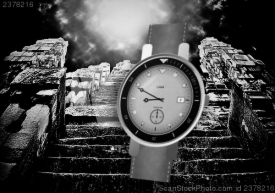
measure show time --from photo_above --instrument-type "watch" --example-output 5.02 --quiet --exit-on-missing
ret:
8.49
